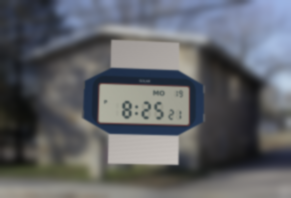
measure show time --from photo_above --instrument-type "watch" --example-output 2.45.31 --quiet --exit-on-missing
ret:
8.25.21
